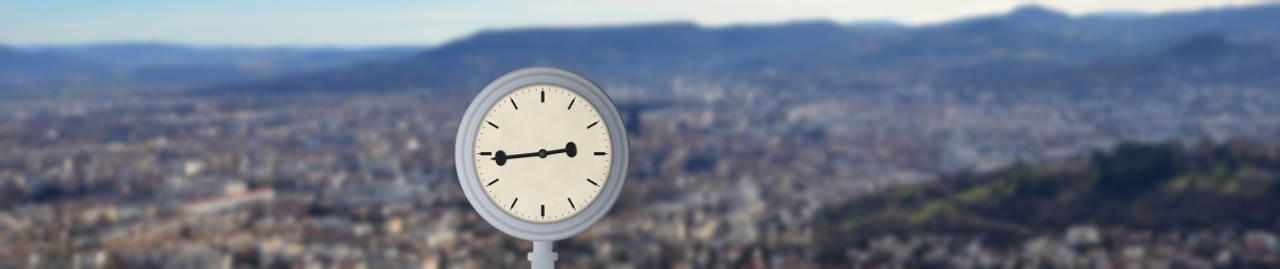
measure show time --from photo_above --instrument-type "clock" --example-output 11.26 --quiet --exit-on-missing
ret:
2.44
